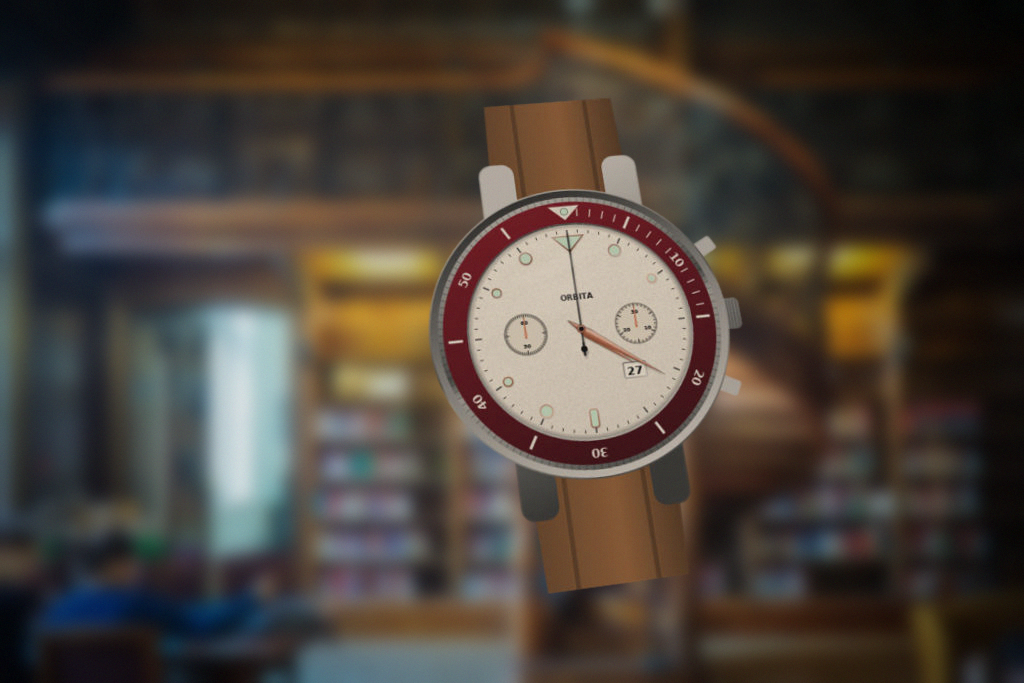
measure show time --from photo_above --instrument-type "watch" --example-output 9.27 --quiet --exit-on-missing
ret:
4.21
